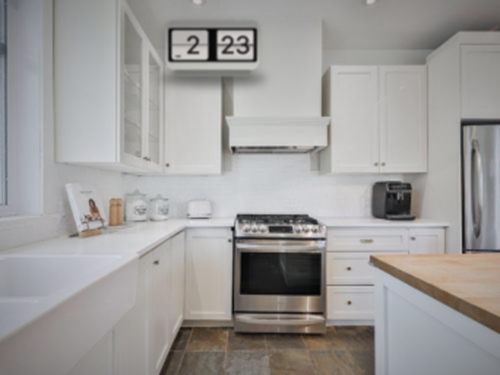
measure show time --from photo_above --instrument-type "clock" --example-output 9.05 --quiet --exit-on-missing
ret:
2.23
